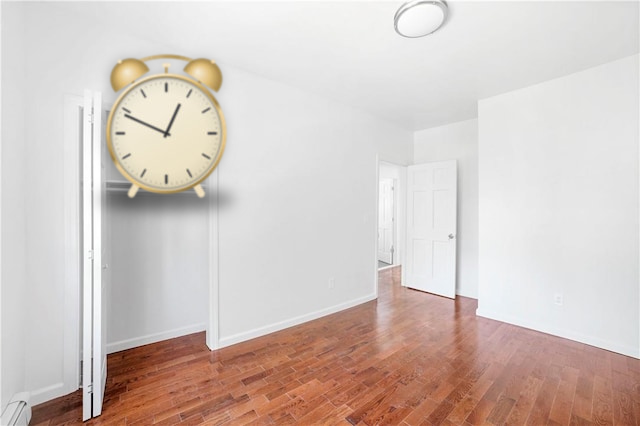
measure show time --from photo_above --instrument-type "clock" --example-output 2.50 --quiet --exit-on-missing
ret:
12.49
